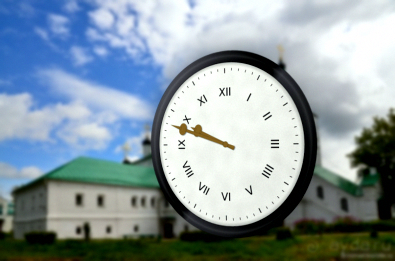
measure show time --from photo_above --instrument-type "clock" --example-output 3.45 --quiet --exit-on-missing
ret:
9.48
